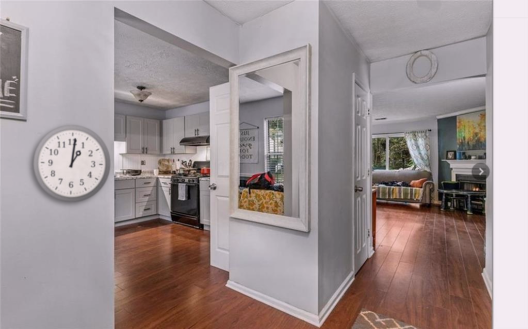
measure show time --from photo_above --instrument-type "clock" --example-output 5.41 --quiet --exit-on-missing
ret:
1.01
